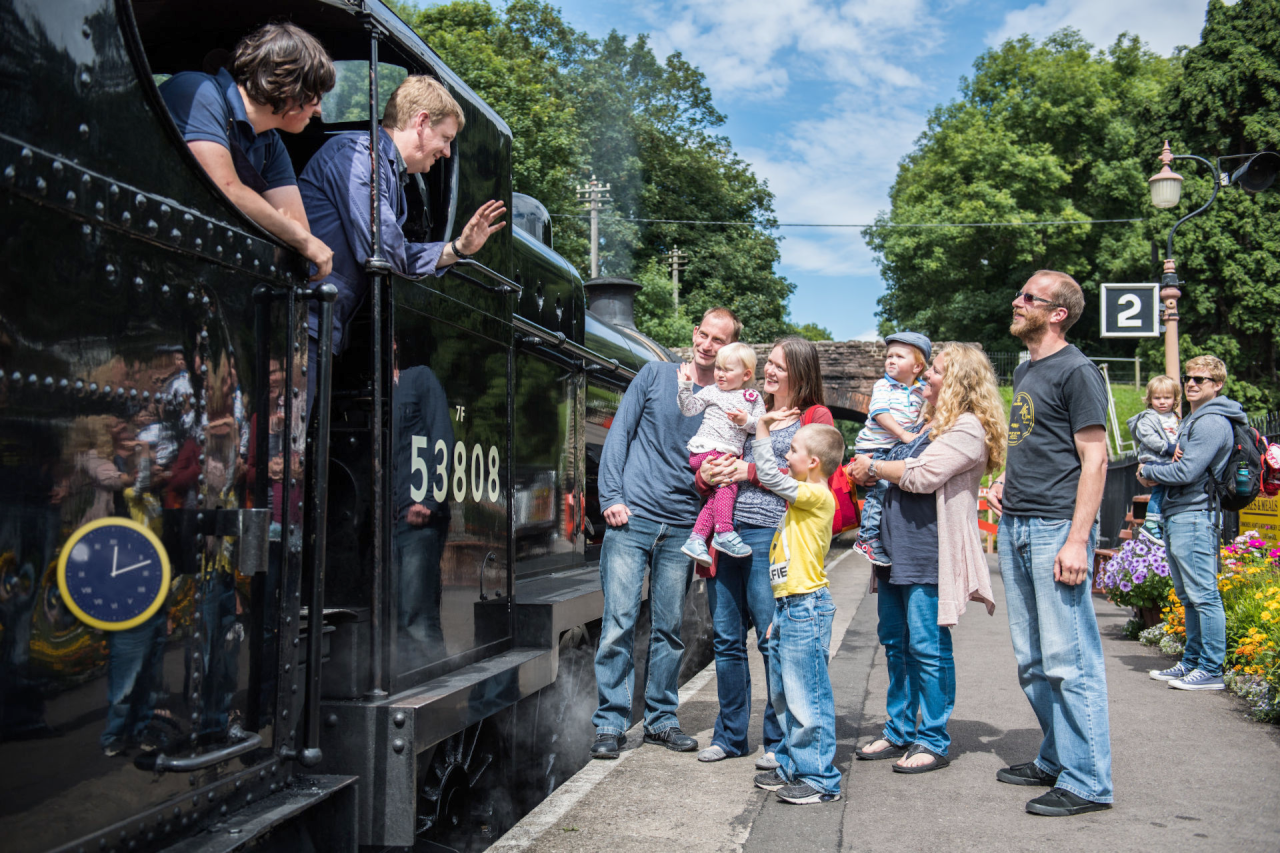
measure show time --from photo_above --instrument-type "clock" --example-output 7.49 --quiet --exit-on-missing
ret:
12.12
